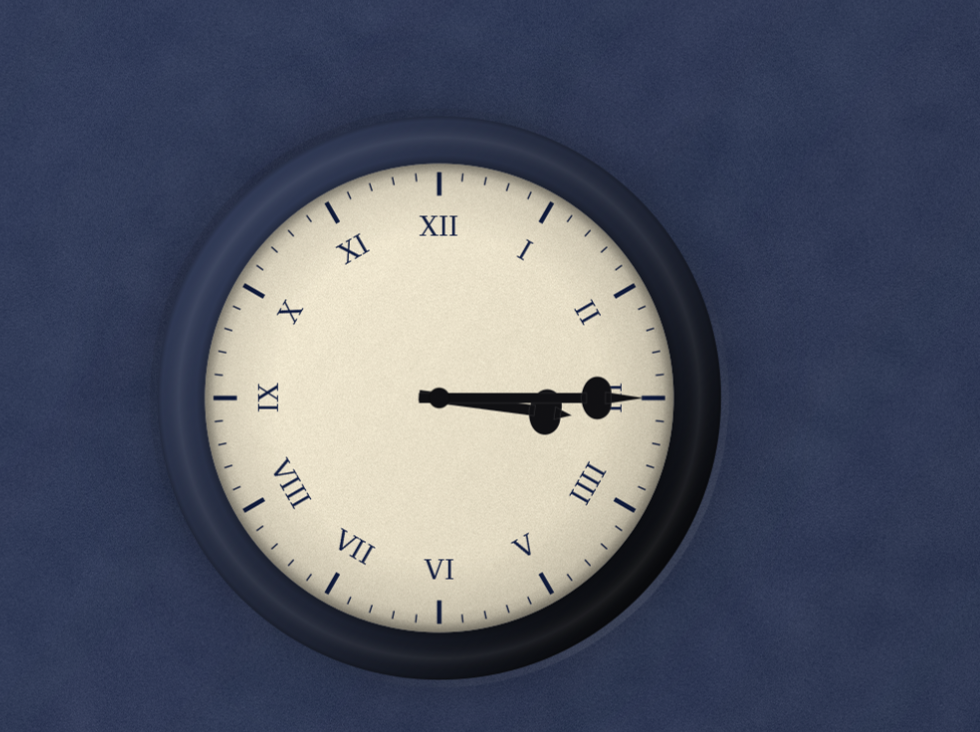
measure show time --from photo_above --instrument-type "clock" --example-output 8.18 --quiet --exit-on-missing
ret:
3.15
